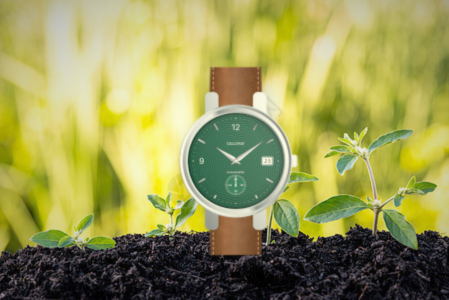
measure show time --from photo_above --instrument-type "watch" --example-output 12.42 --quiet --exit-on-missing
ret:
10.09
